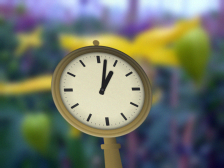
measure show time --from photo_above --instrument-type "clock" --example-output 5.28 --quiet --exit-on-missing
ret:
1.02
